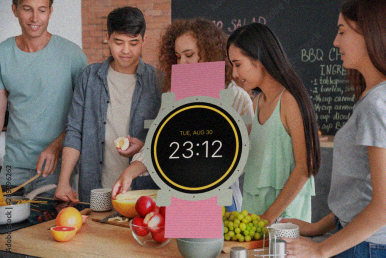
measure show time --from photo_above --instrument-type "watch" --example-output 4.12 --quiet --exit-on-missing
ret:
23.12
